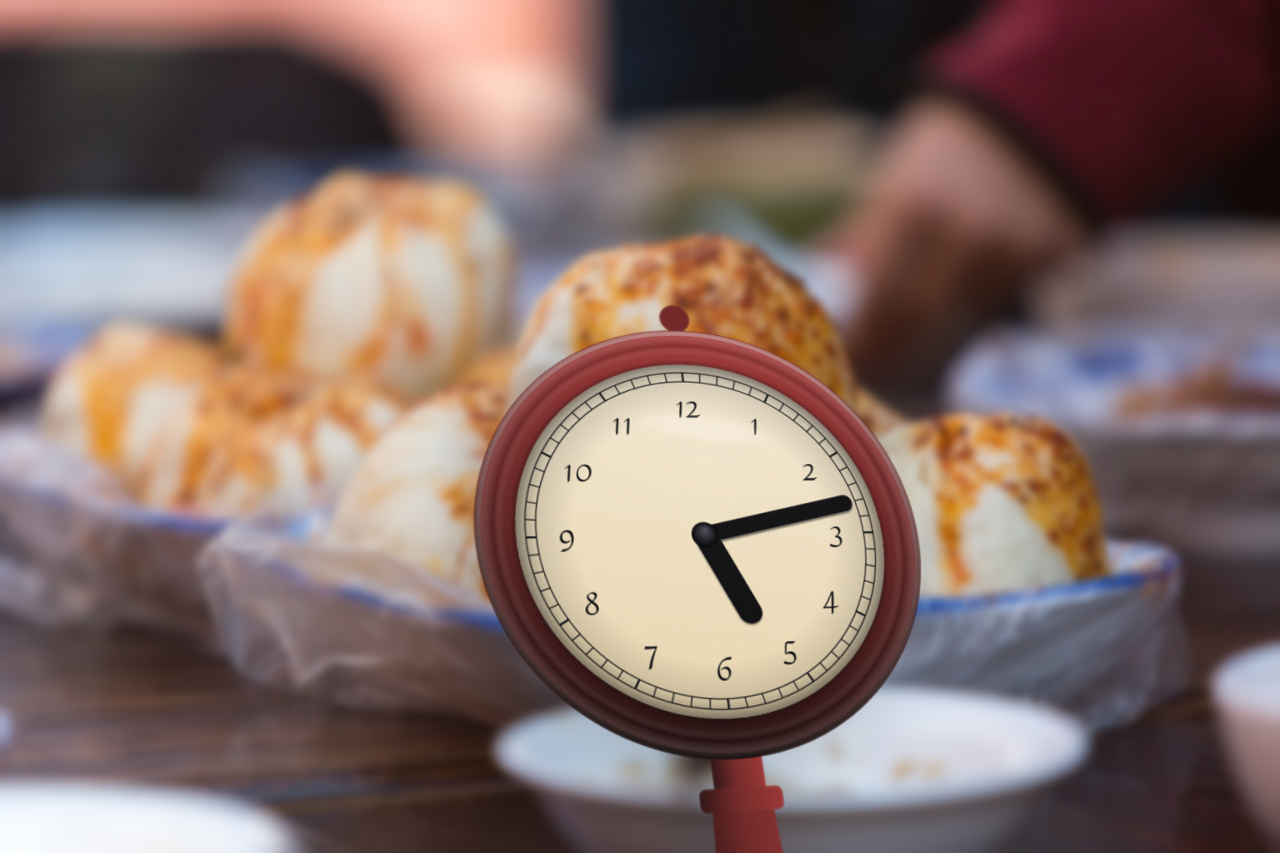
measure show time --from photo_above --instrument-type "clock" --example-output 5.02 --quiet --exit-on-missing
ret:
5.13
